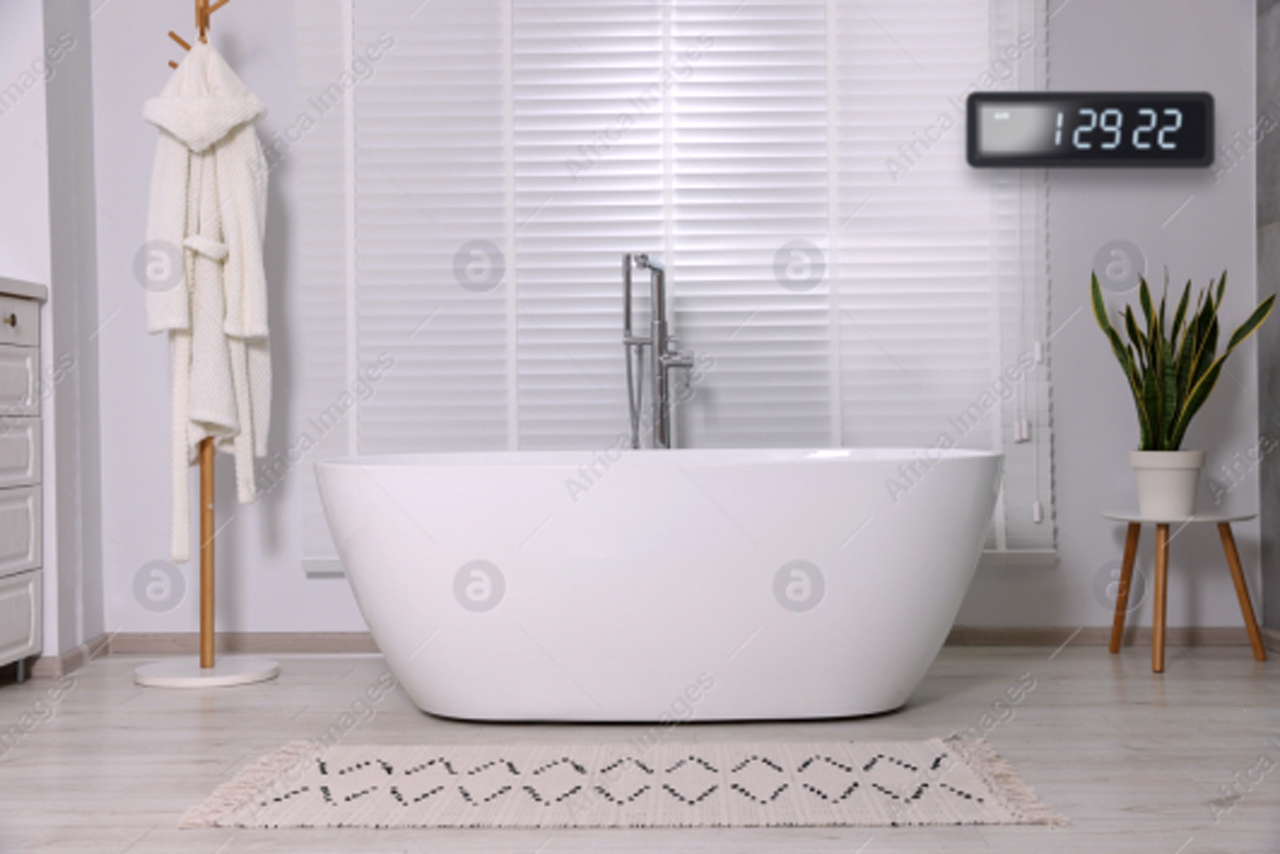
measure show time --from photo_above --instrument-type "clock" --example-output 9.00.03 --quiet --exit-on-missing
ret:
1.29.22
